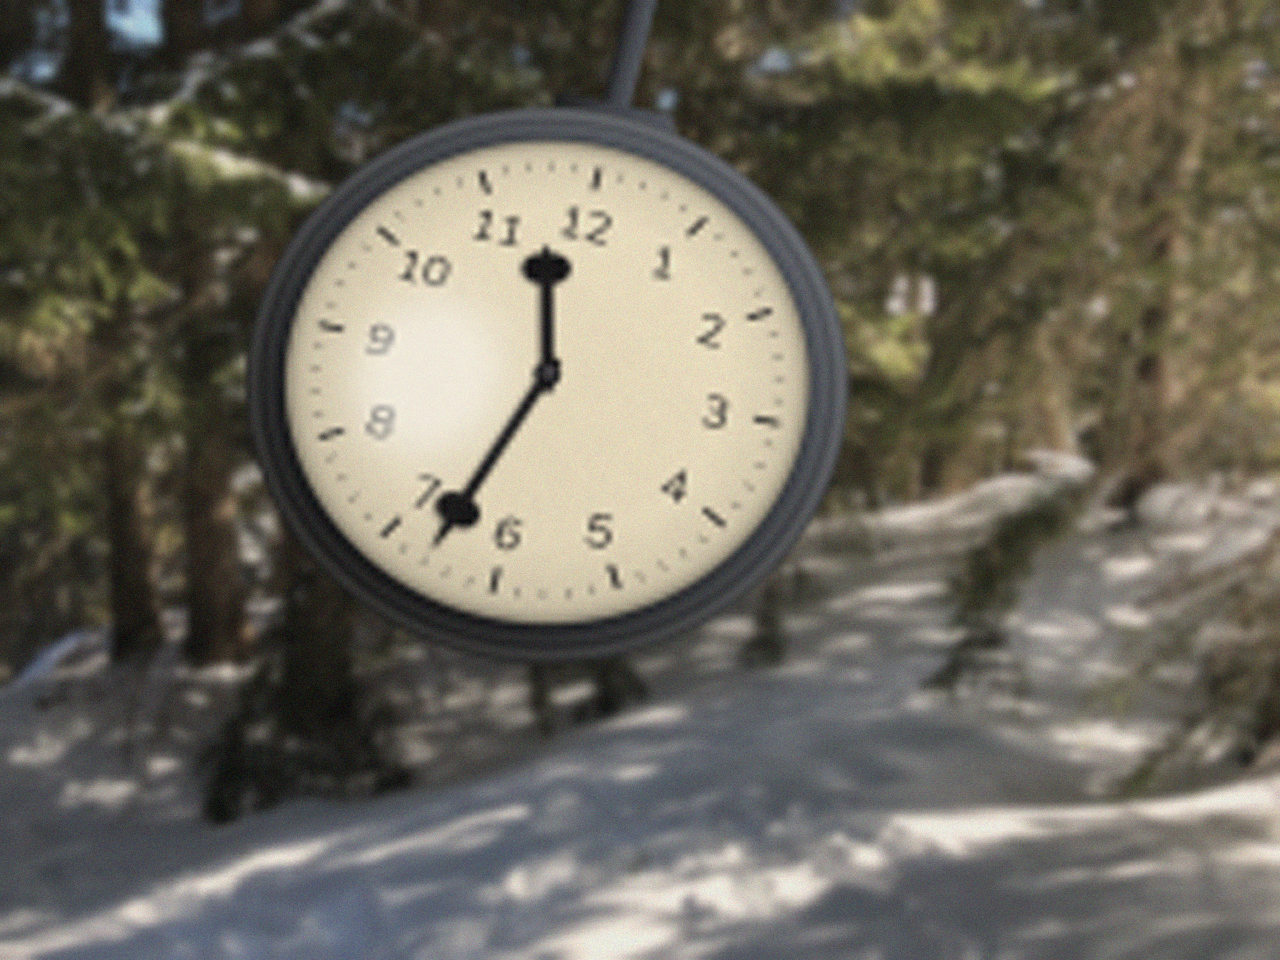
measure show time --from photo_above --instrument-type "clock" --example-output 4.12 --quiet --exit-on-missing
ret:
11.33
